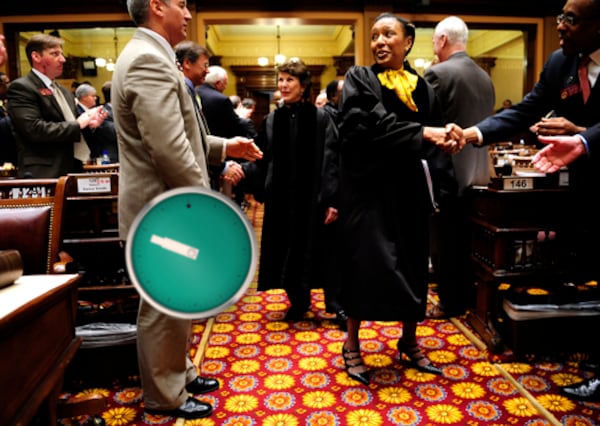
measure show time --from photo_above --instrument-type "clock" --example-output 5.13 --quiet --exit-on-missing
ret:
9.49
